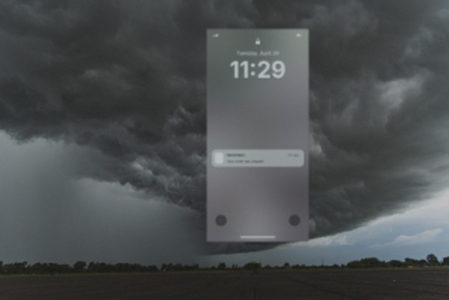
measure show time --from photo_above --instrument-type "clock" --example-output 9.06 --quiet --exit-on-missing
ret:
11.29
